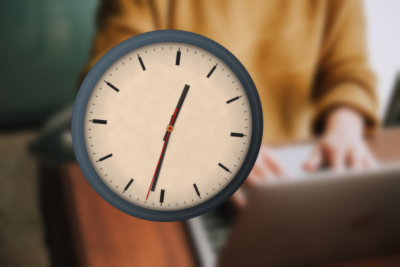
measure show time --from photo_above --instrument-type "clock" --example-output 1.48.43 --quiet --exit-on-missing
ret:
12.31.32
